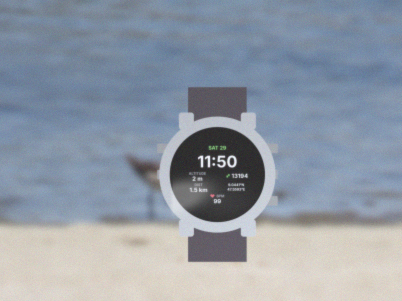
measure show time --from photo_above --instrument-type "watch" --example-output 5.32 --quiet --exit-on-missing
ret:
11.50
